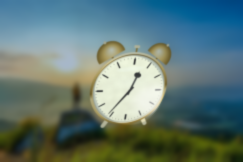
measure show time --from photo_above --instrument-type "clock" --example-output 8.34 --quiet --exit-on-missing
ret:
12.36
